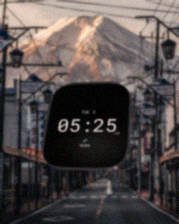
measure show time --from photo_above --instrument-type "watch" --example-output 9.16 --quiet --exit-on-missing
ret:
5.25
